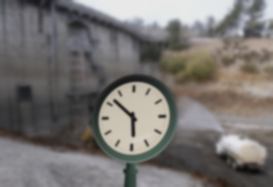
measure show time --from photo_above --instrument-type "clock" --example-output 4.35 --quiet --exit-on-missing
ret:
5.52
